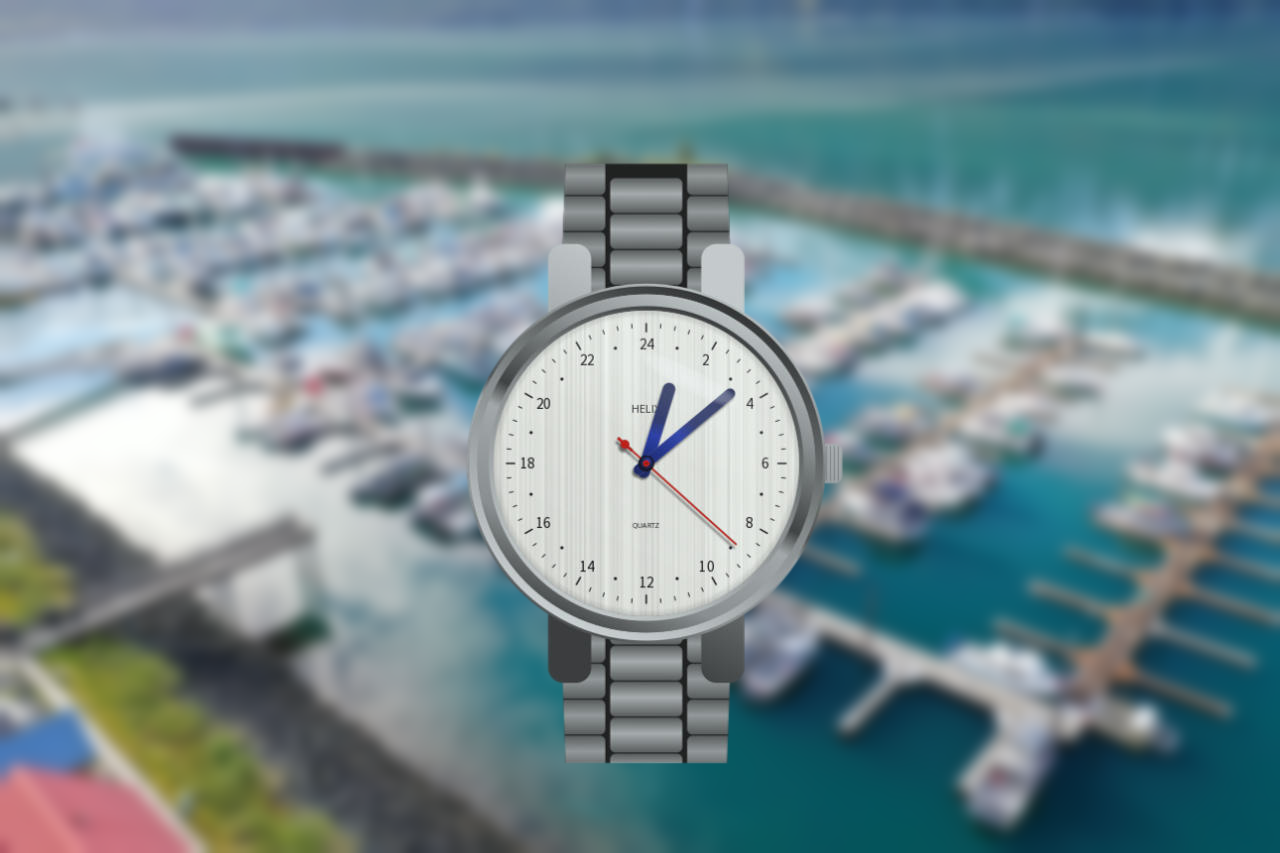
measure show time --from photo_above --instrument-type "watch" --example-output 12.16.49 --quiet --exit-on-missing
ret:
1.08.22
